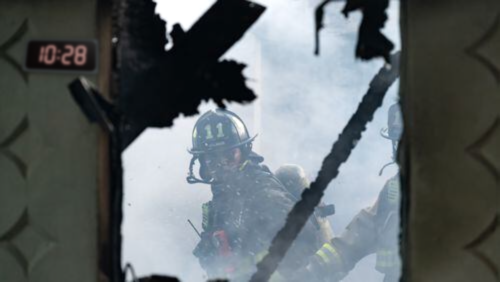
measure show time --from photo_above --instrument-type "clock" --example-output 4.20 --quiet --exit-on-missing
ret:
10.28
